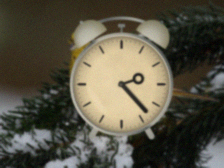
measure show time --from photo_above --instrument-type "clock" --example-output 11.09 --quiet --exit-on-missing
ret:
2.23
